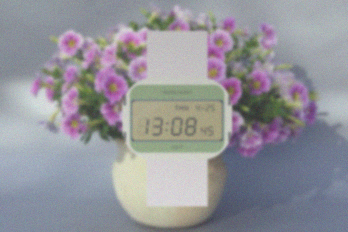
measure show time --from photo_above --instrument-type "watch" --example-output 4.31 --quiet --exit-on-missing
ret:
13.08
